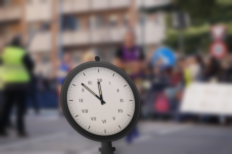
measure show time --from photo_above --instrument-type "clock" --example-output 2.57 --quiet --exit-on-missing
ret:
11.52
